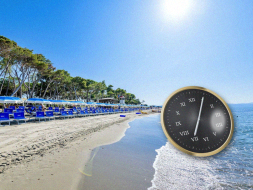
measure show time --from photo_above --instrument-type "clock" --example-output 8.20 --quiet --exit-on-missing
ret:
7.05
